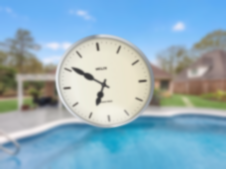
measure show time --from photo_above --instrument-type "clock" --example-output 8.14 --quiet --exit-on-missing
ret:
6.51
